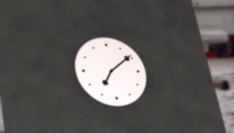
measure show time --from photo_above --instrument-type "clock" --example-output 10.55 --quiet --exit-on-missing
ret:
7.09
